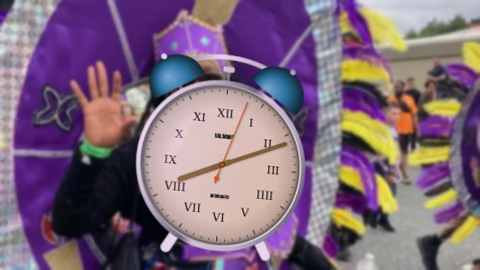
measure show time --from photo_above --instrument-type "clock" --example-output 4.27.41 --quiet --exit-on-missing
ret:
8.11.03
